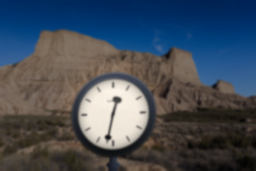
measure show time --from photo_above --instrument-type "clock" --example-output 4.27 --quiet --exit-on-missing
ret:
12.32
